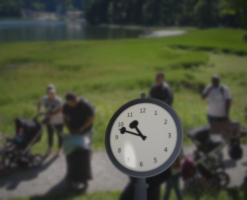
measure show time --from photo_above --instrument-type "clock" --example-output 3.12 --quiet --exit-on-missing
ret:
10.48
